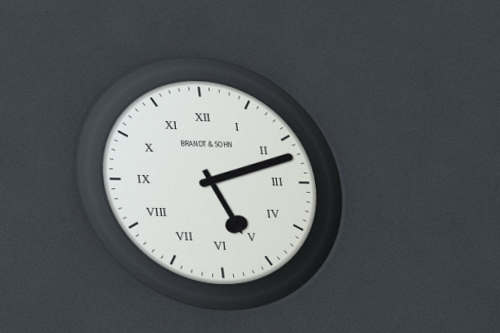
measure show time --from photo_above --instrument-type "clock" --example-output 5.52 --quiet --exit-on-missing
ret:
5.12
